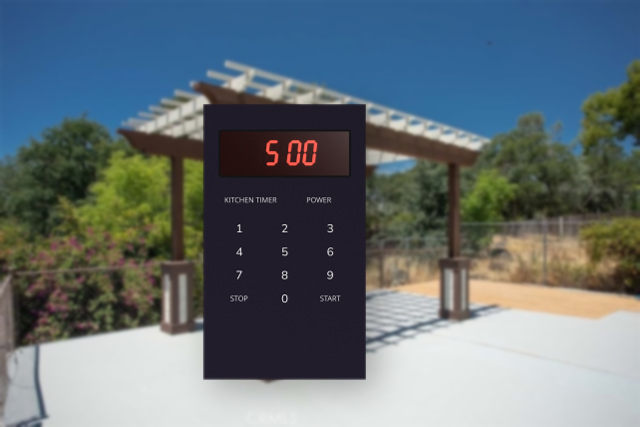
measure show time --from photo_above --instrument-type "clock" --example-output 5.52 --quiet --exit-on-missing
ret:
5.00
